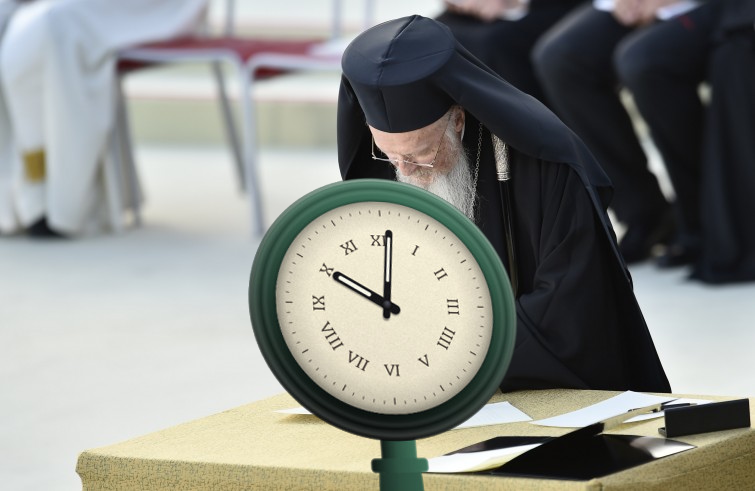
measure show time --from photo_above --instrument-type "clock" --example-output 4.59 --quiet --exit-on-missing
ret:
10.01
